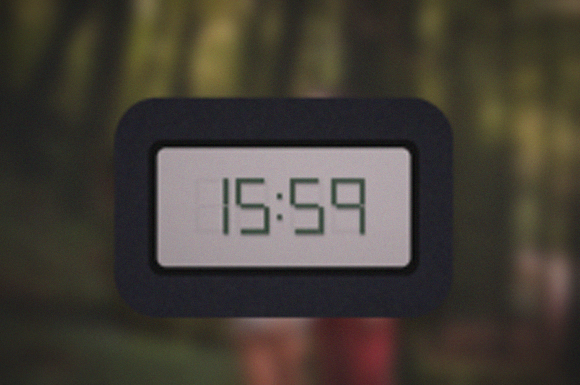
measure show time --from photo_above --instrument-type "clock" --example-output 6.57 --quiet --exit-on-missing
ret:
15.59
